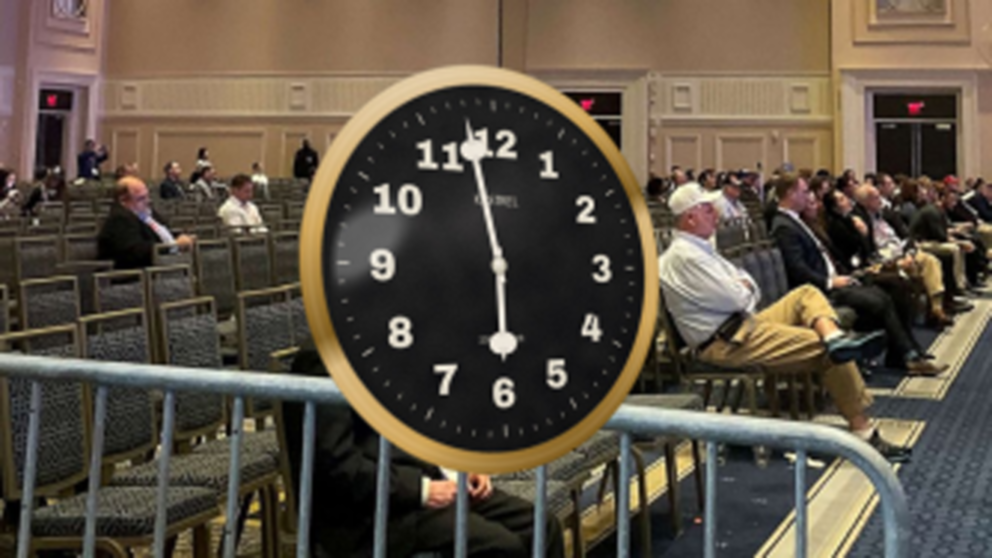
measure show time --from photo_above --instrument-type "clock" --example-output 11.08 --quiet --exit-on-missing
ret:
5.58
